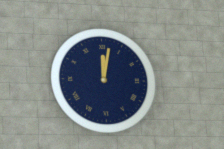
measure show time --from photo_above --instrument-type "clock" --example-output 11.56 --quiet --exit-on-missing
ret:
12.02
